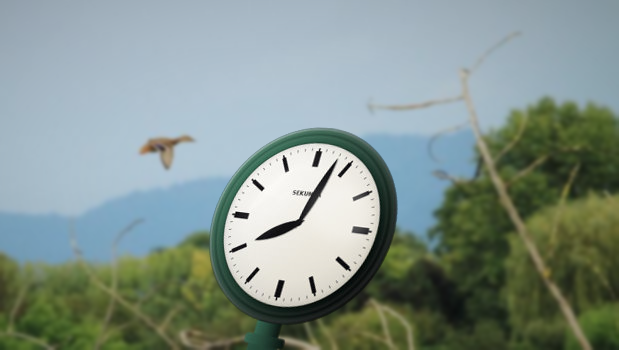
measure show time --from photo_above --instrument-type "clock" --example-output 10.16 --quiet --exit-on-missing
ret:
8.03
